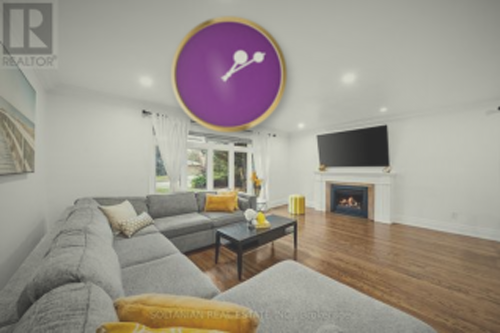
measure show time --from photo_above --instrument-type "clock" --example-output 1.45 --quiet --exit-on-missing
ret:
1.10
